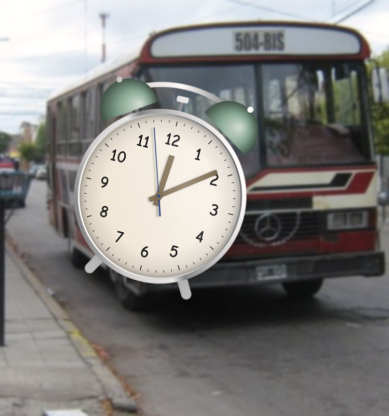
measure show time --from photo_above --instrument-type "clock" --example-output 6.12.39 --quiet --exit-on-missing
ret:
12.08.57
